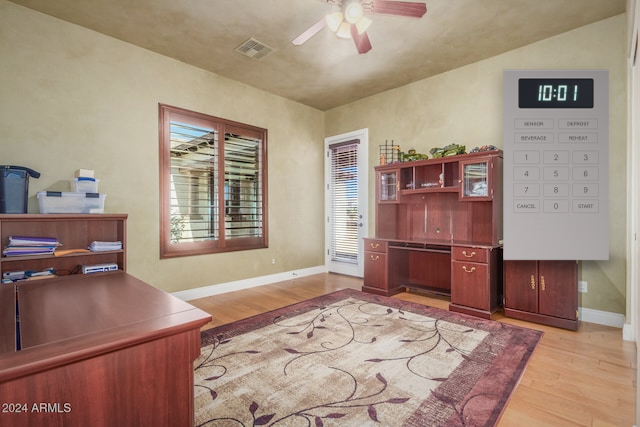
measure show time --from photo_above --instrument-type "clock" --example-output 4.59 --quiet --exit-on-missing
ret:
10.01
